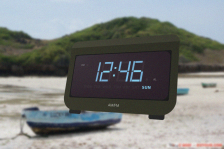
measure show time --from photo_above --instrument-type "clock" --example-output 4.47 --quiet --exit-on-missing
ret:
12.46
